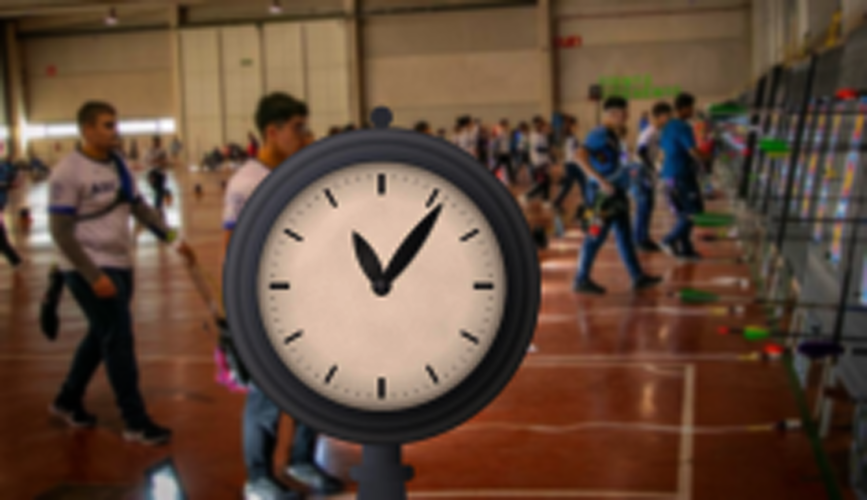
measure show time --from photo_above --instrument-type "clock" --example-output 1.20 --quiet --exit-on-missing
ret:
11.06
